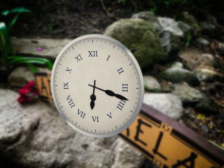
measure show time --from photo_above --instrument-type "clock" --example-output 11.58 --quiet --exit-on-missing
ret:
6.18
